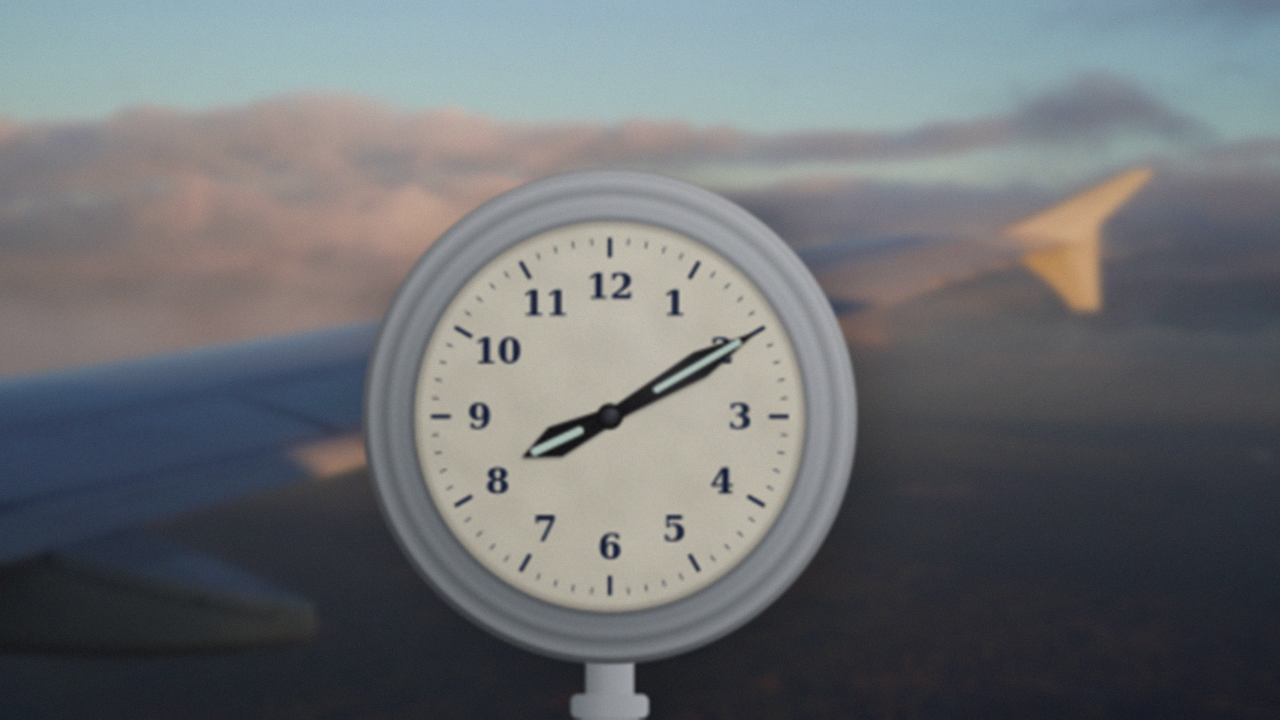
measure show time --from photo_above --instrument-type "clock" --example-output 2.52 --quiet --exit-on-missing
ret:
8.10
